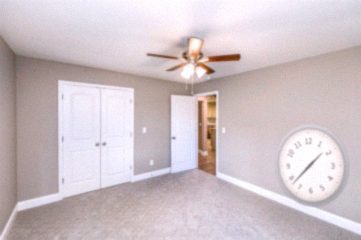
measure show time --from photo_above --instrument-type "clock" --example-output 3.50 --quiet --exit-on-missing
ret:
1.38
